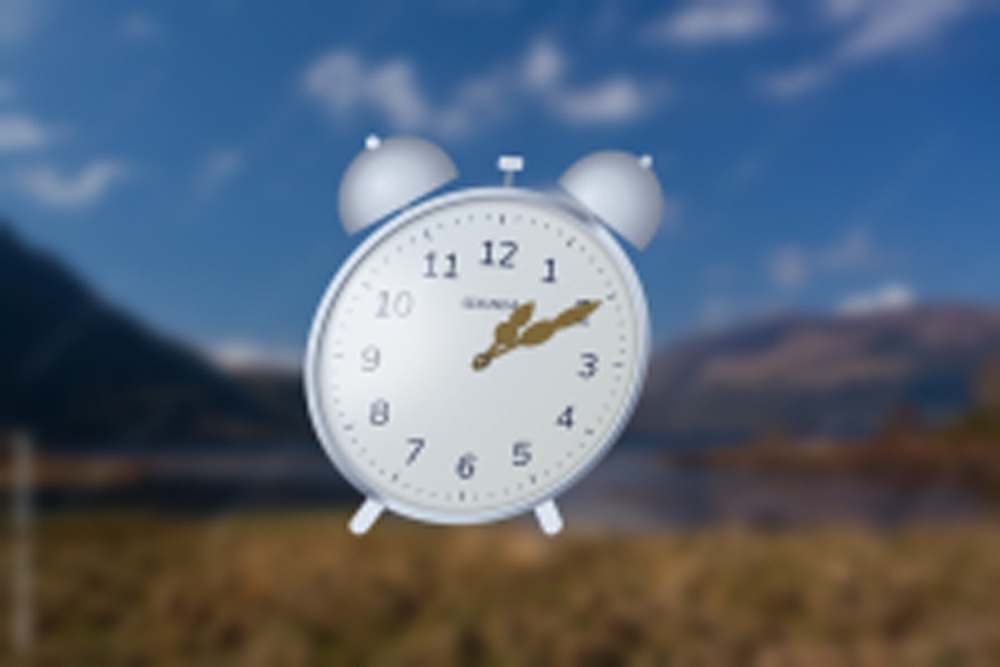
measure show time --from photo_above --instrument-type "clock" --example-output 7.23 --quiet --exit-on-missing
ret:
1.10
